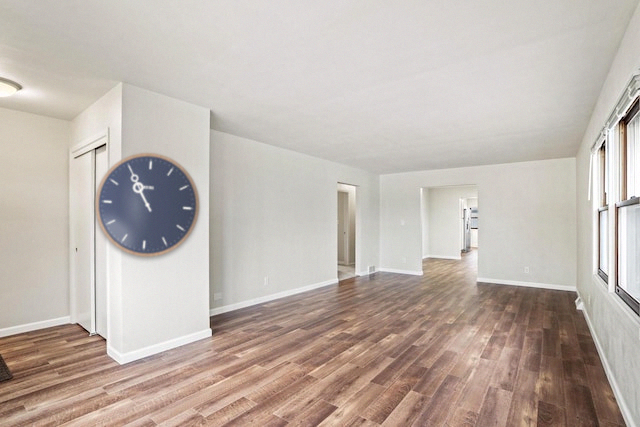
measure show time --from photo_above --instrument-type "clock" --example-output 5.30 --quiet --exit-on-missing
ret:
10.55
